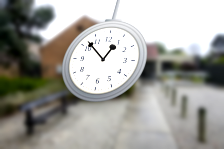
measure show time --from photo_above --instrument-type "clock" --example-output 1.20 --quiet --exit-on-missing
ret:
12.52
